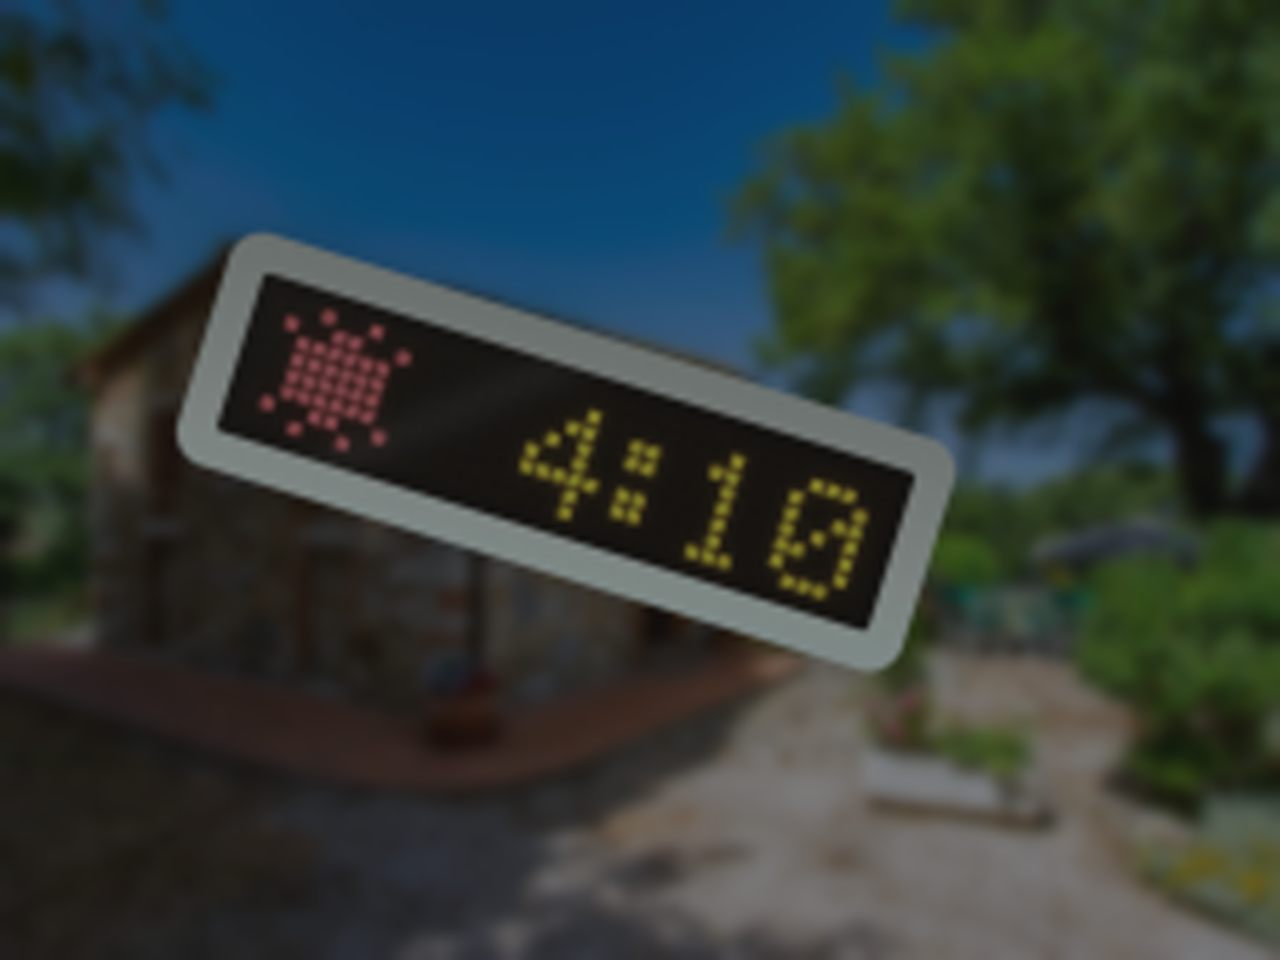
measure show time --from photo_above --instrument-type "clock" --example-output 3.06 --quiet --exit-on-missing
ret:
4.10
